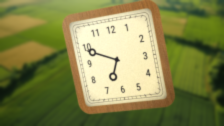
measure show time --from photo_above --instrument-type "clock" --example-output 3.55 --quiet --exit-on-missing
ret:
6.49
